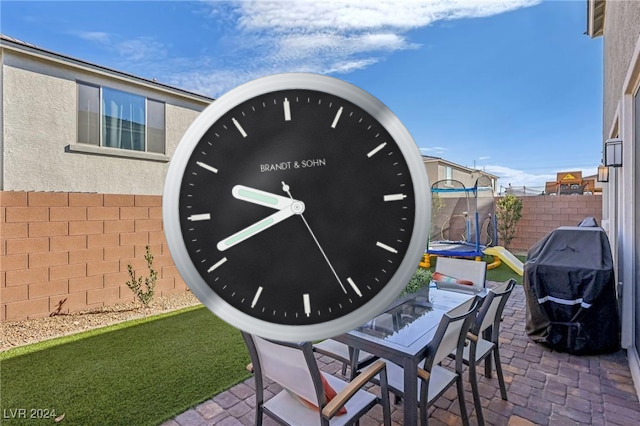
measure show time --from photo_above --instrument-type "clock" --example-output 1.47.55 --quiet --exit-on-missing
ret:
9.41.26
